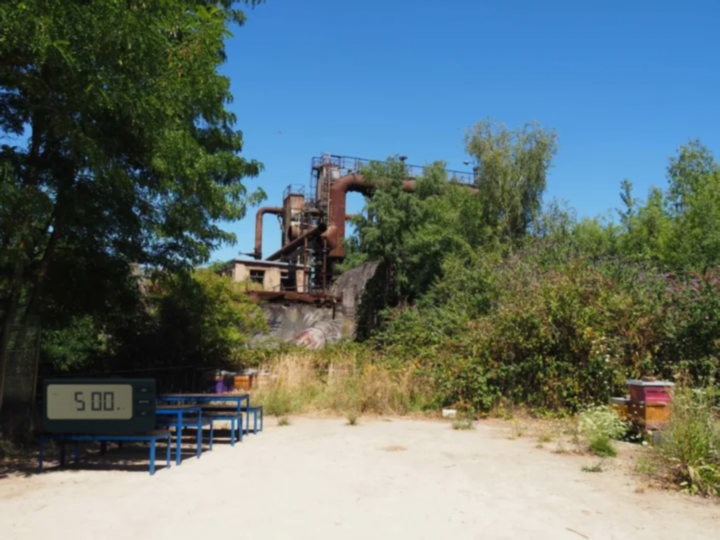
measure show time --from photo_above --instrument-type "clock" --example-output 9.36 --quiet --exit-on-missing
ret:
5.00
